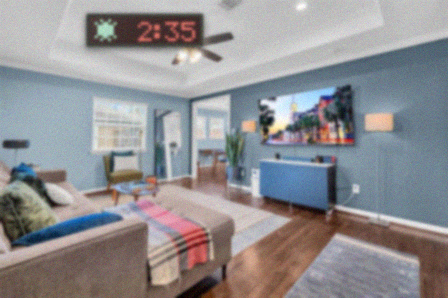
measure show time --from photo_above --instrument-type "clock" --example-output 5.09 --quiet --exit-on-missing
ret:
2.35
